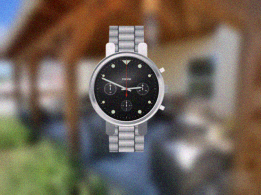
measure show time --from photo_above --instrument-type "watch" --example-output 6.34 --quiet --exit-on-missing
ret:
2.49
